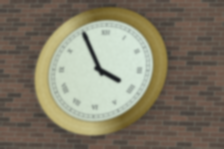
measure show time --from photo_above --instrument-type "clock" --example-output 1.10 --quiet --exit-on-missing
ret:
3.55
